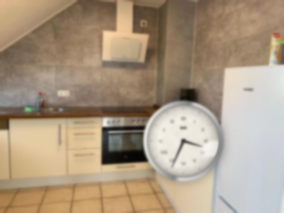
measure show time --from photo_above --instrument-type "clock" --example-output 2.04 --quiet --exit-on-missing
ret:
3.34
